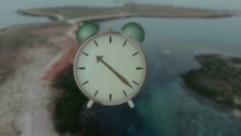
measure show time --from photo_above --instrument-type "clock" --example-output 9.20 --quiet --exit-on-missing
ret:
10.22
